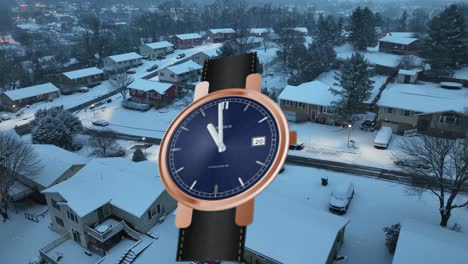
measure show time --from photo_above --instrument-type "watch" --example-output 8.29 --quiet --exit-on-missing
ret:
10.59
